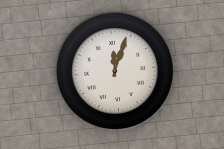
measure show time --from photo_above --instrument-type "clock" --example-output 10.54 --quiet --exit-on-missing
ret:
12.04
